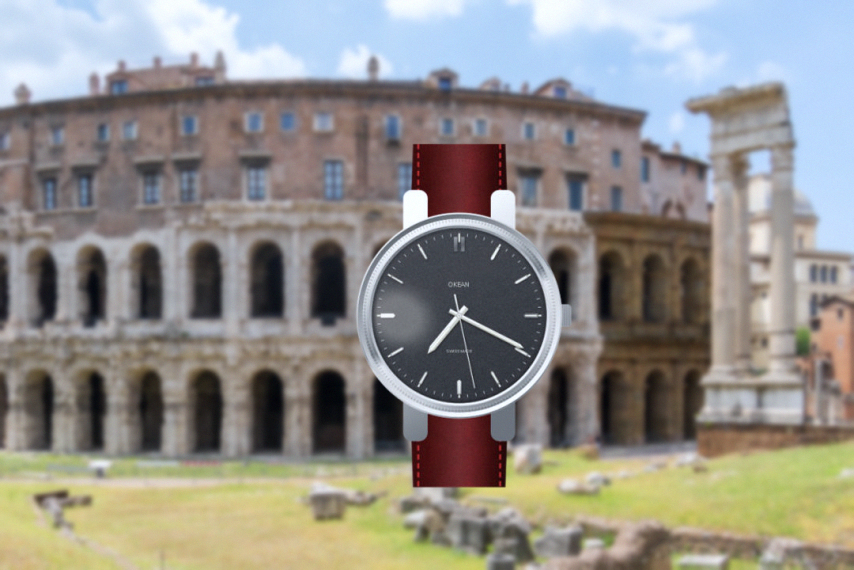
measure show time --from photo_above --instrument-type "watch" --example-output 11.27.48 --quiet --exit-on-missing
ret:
7.19.28
